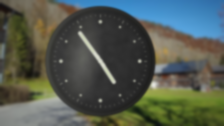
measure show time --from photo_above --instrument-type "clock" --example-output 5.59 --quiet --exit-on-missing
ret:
4.54
